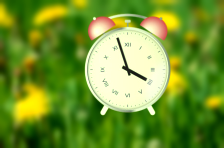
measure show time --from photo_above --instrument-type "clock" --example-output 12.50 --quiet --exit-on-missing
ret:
3.57
